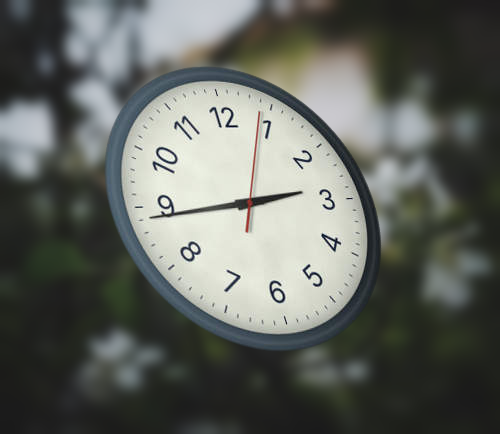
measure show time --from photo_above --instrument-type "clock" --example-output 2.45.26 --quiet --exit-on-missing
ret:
2.44.04
